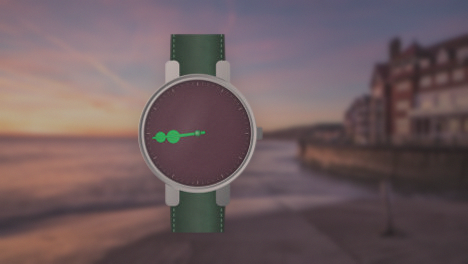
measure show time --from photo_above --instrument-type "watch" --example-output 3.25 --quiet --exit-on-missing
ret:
8.44
